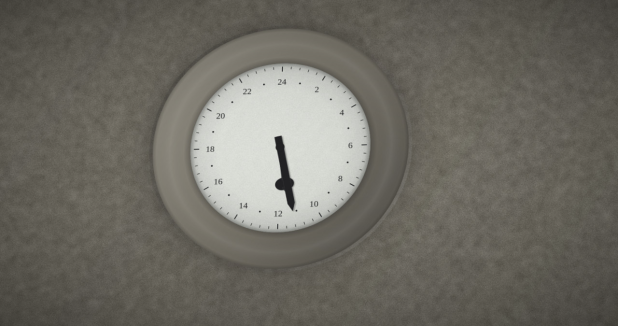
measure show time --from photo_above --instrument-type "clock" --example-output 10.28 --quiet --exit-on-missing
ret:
11.28
